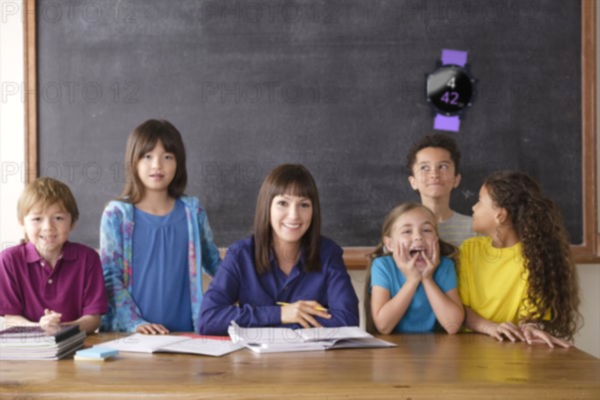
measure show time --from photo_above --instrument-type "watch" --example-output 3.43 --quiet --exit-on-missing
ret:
4.42
